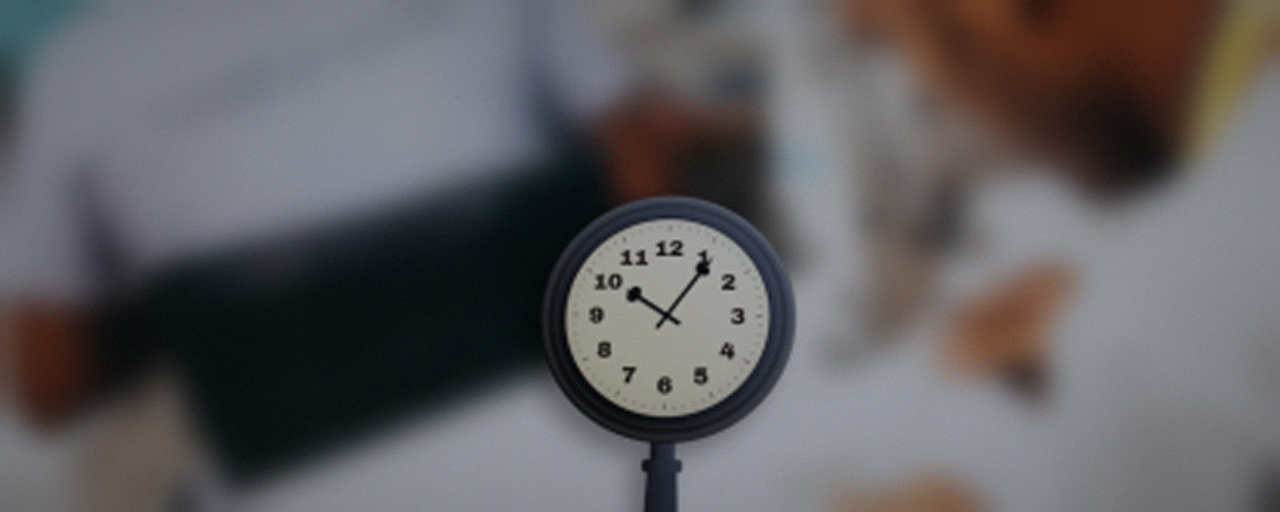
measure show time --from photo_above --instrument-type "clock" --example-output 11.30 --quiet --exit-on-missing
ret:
10.06
